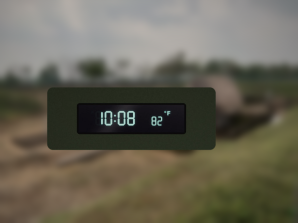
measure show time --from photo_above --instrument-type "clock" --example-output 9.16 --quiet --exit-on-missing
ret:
10.08
